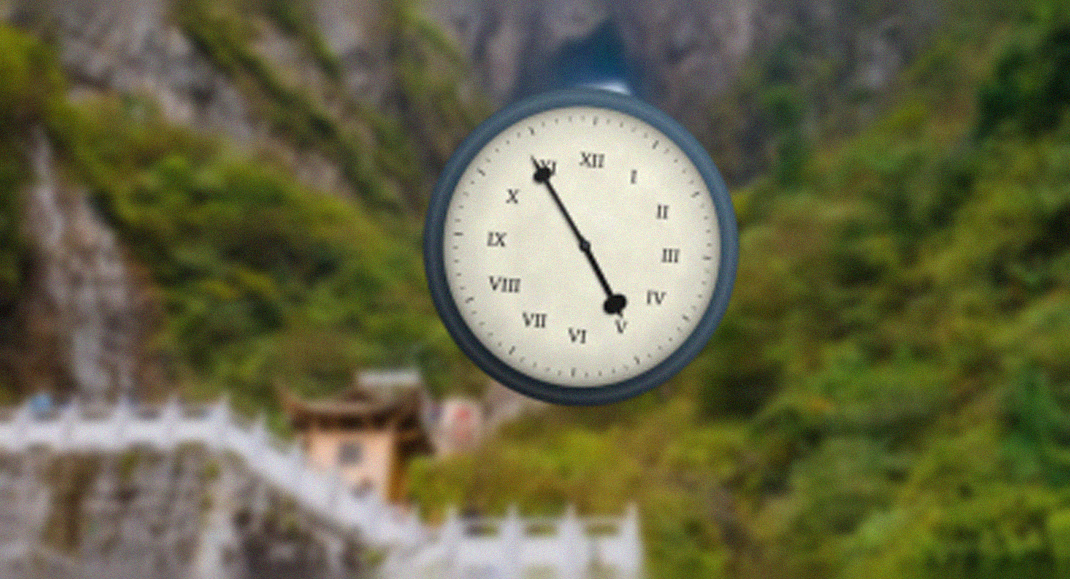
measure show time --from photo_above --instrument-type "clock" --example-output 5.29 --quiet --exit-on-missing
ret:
4.54
